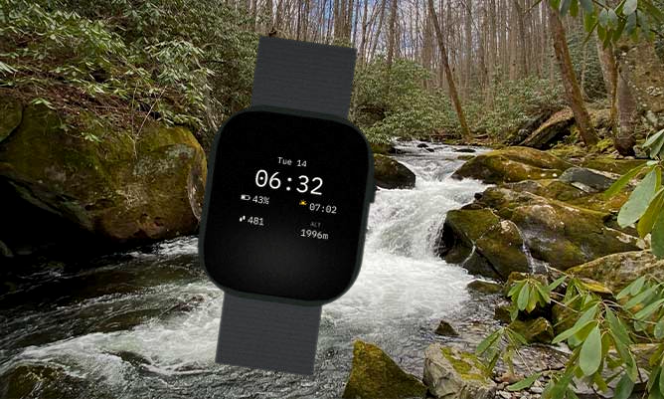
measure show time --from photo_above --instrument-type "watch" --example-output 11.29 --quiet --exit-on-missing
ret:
6.32
